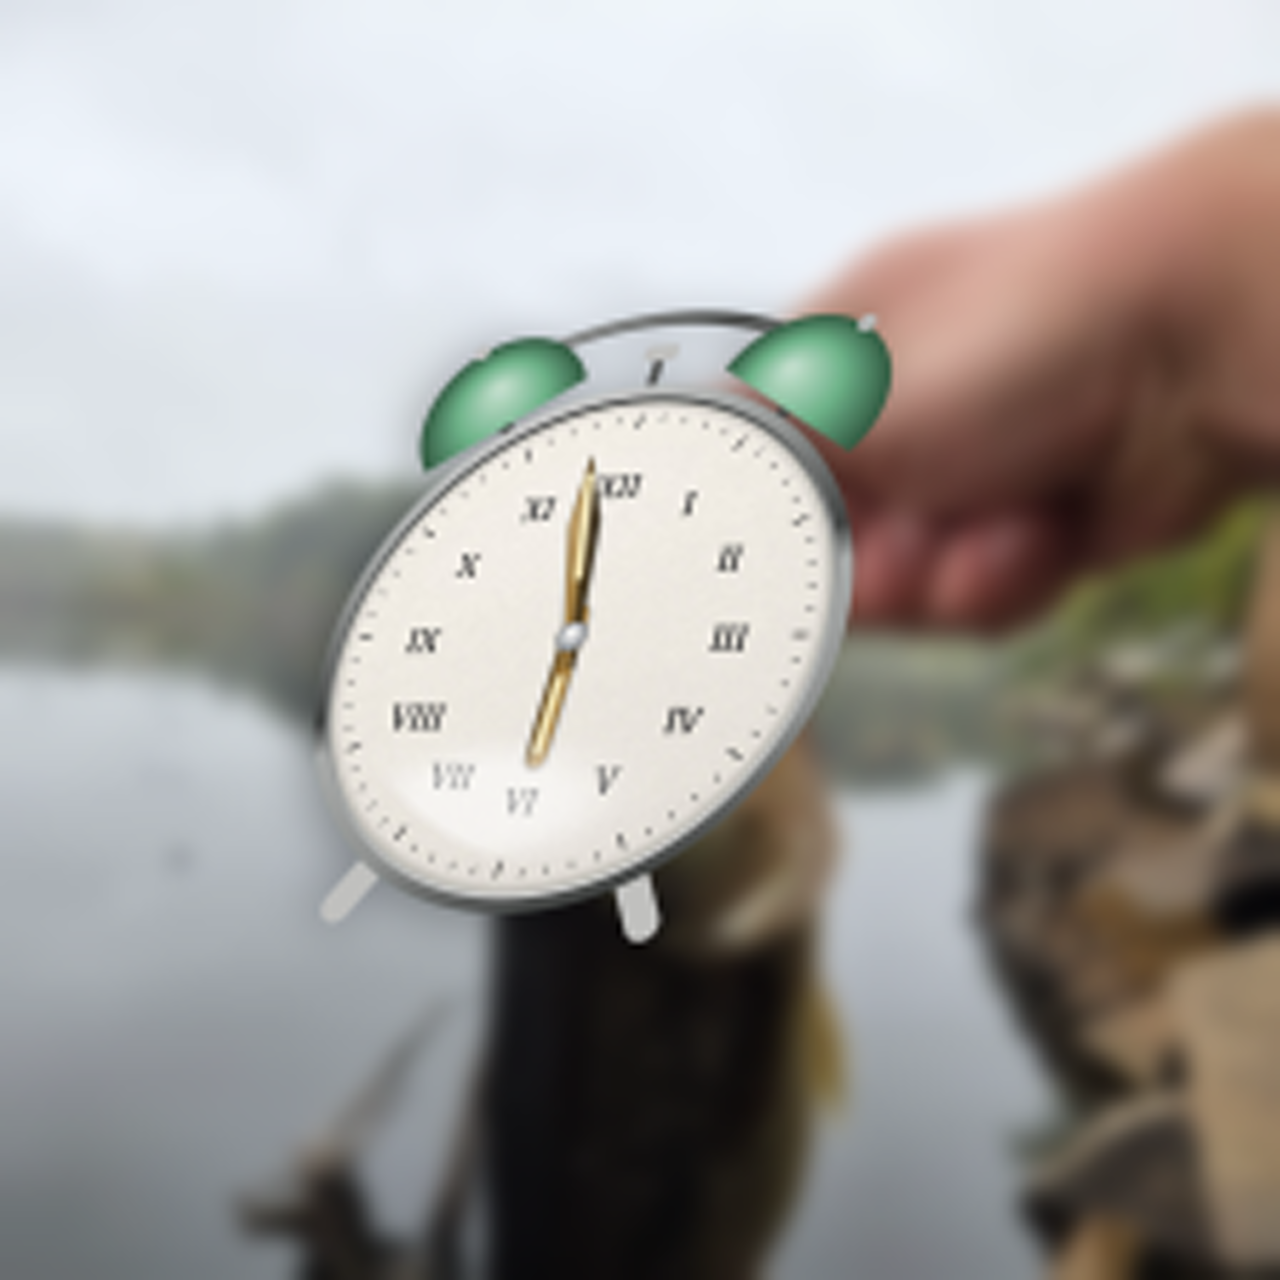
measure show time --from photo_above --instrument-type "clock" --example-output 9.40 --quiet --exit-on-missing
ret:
5.58
